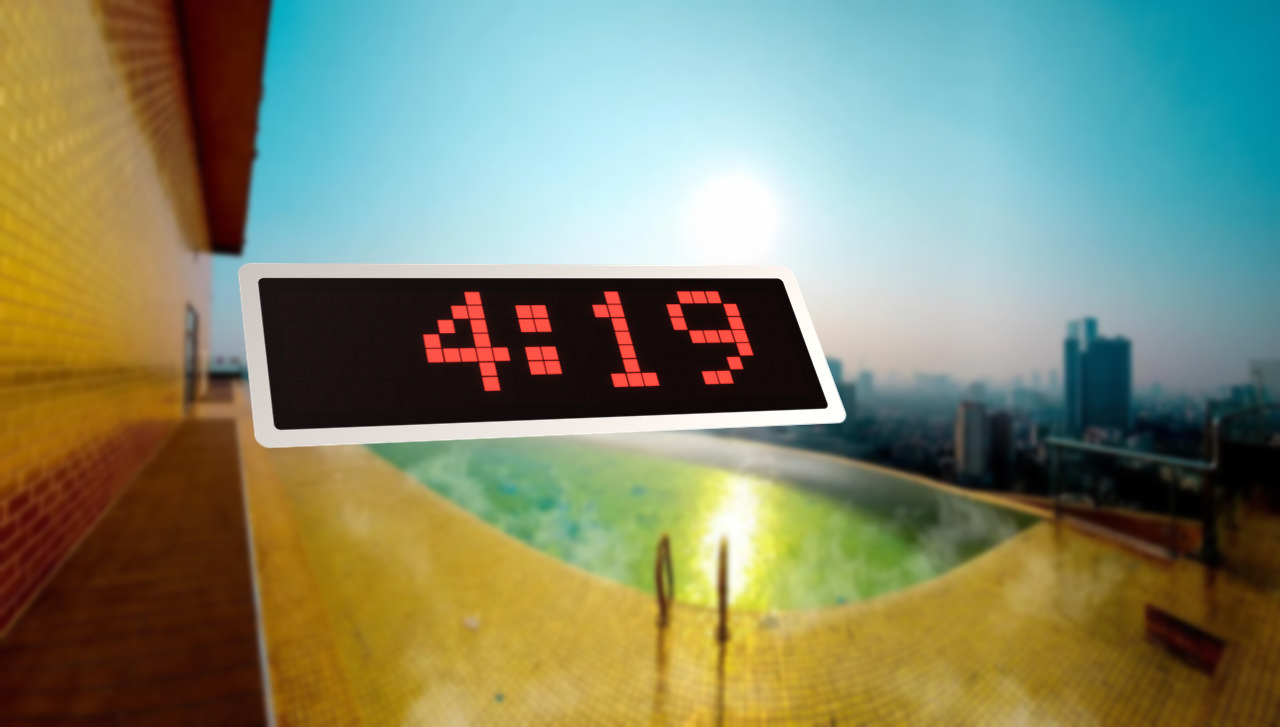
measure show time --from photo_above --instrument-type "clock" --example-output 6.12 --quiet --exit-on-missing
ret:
4.19
